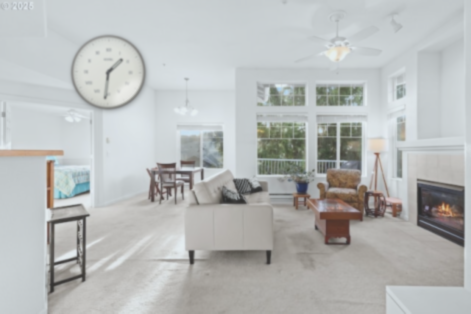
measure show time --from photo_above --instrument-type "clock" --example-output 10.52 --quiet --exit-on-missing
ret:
1.31
